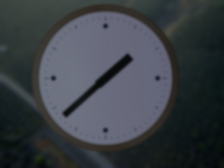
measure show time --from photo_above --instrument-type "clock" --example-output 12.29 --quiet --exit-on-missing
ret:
1.38
